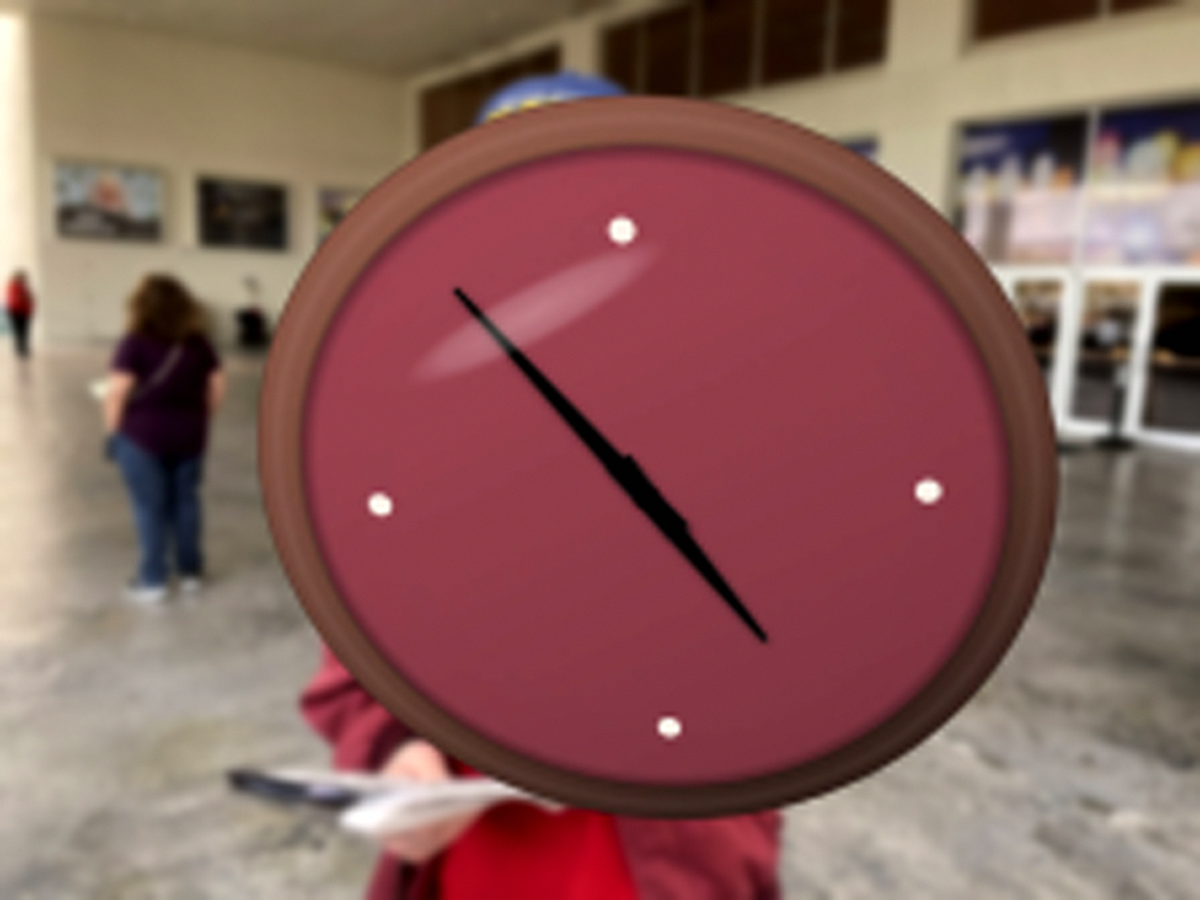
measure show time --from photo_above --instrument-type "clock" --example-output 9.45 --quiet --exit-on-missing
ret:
4.54
